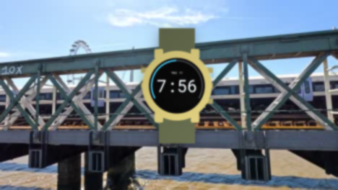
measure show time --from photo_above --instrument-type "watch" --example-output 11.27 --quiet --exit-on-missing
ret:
7.56
